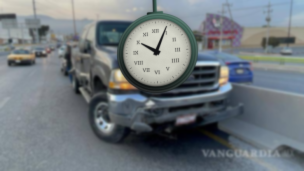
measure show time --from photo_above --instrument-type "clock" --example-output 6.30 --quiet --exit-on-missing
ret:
10.04
